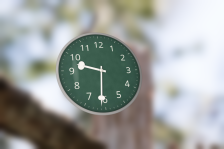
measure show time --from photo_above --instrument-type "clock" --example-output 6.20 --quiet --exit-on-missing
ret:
9.31
